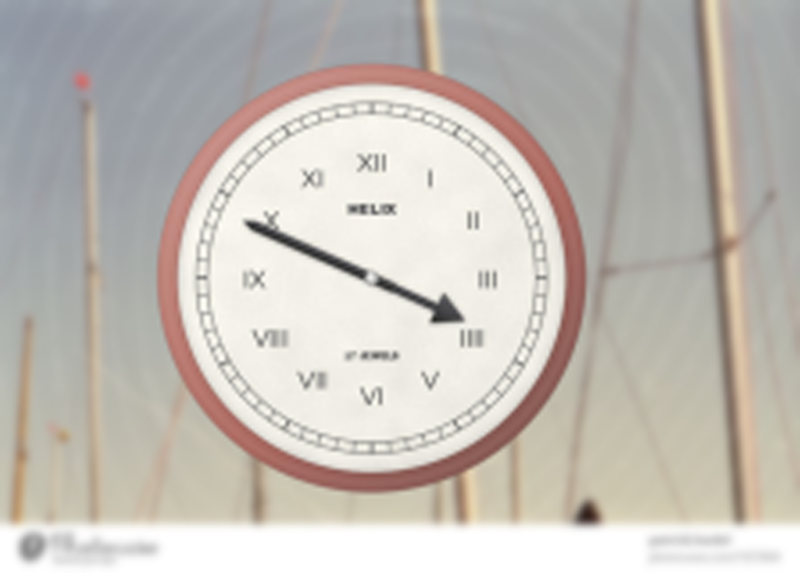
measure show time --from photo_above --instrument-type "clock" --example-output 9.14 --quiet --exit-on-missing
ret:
3.49
